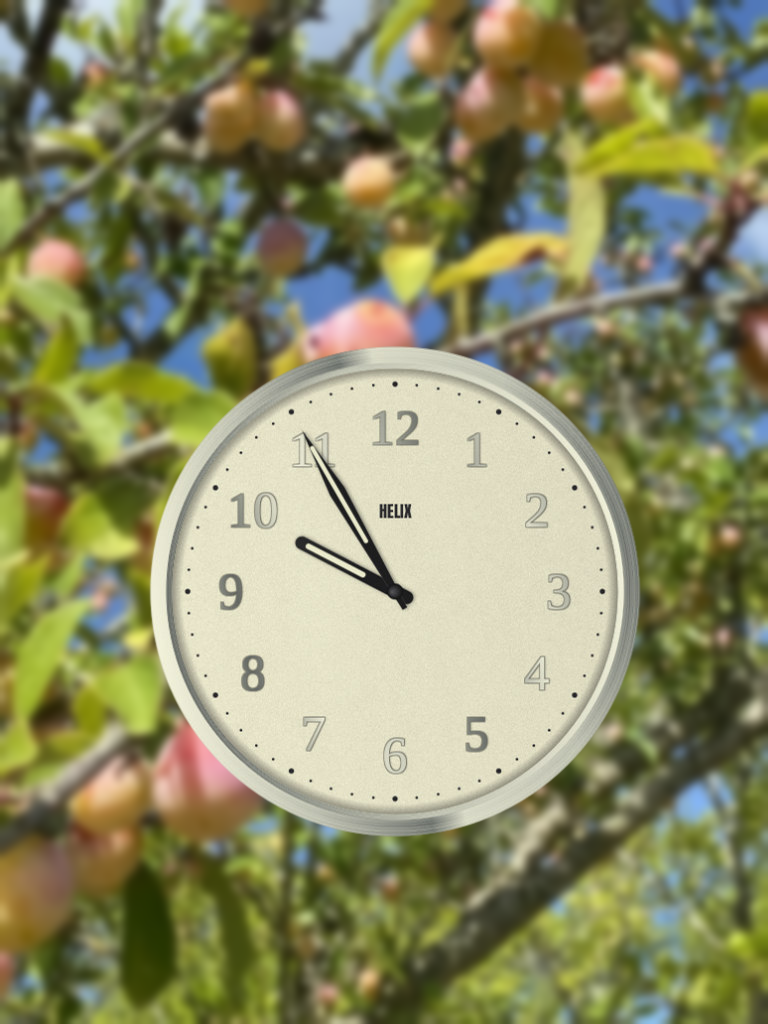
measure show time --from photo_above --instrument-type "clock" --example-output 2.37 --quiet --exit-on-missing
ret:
9.55
